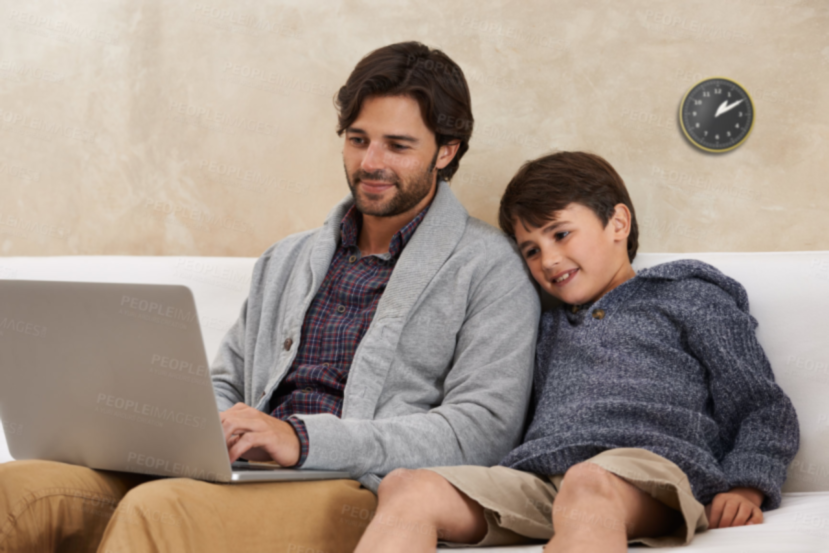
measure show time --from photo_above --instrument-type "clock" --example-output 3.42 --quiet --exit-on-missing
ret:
1.10
